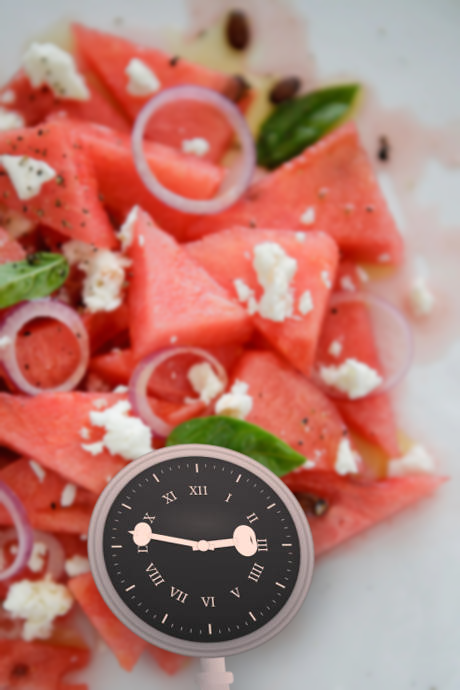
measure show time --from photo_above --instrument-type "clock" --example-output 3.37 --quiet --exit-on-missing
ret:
2.47
